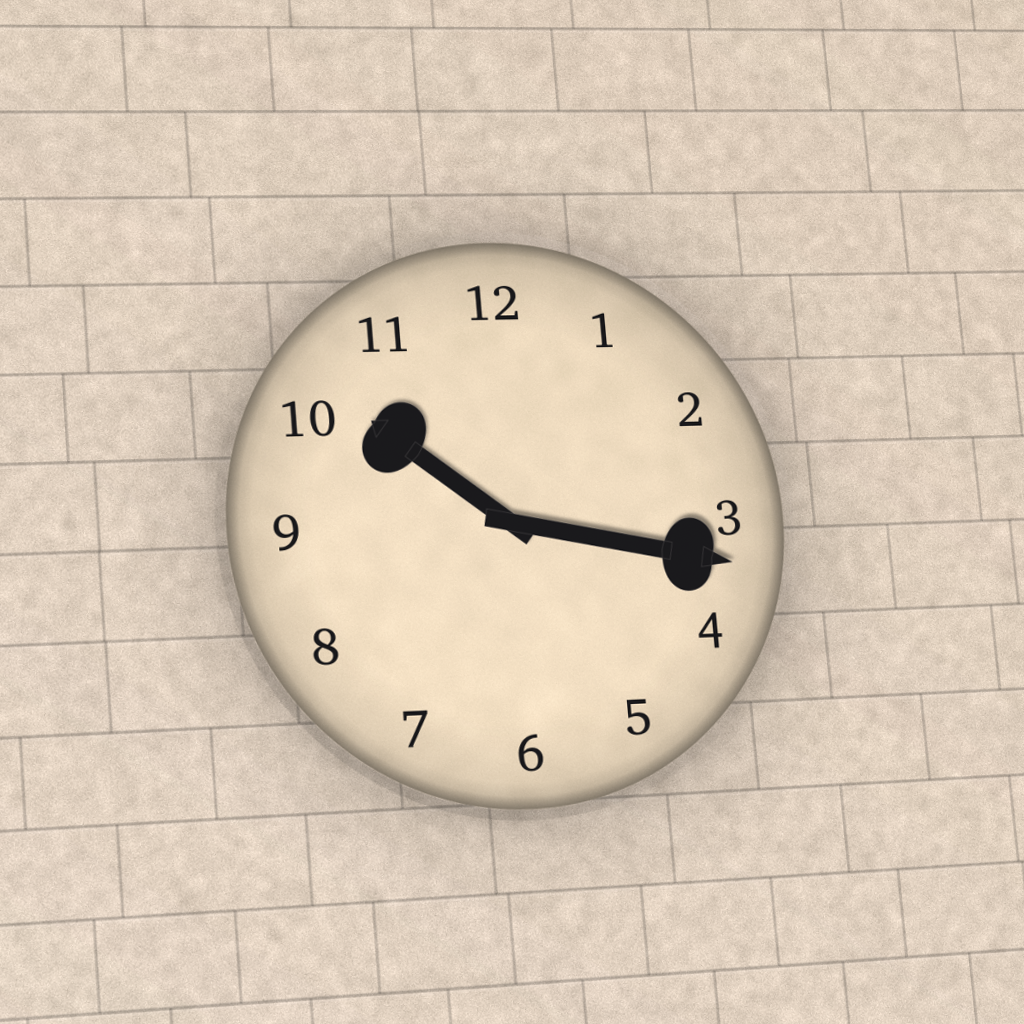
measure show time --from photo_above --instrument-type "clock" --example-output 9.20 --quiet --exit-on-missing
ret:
10.17
